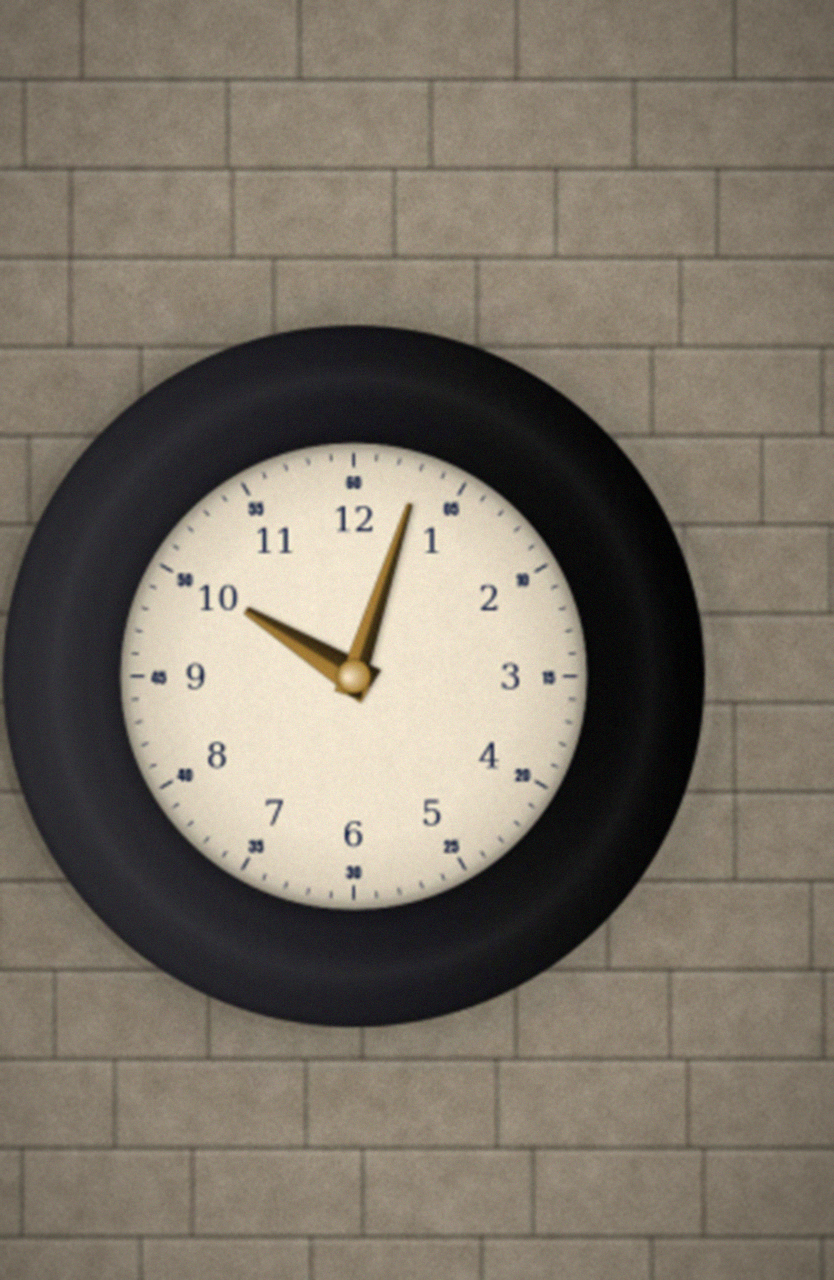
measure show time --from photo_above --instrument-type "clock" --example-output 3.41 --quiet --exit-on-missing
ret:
10.03
